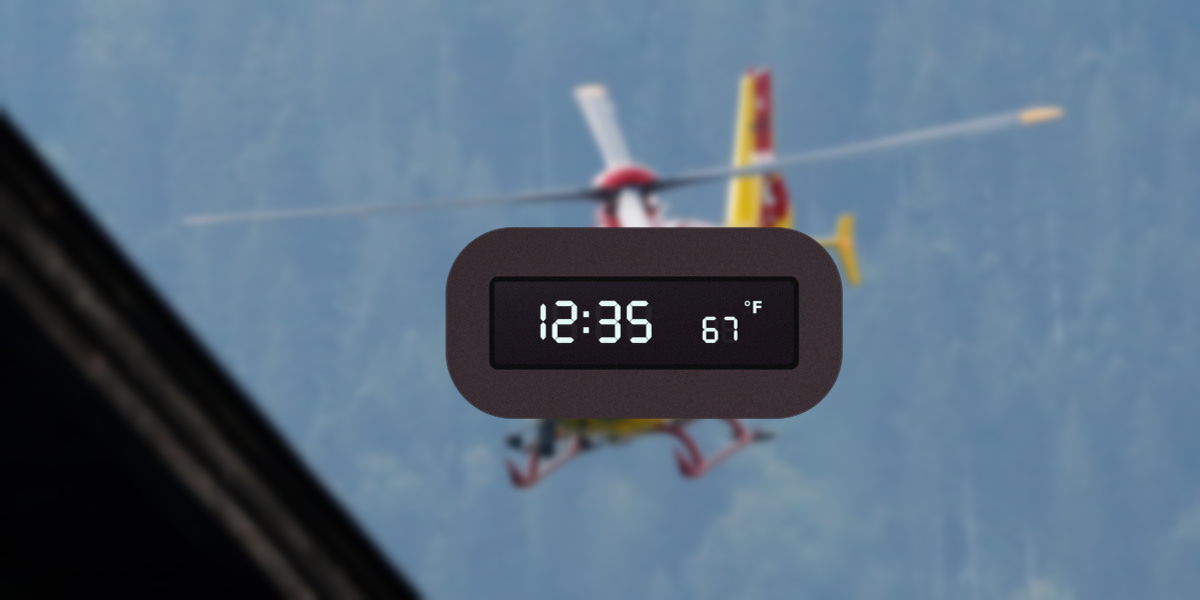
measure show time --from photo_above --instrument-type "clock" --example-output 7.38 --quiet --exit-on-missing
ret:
12.35
